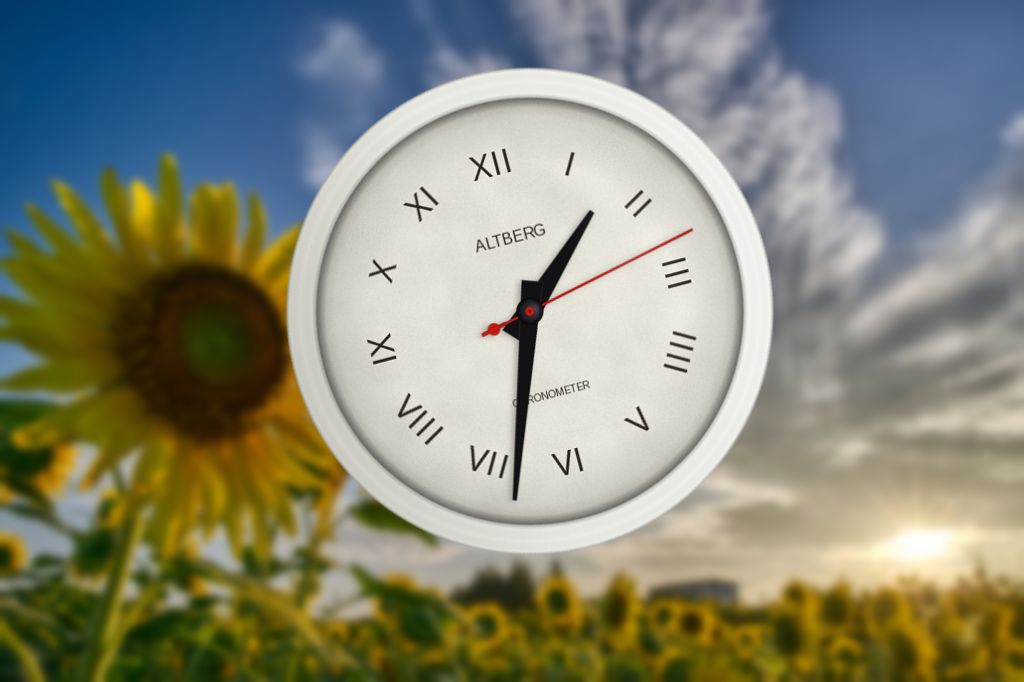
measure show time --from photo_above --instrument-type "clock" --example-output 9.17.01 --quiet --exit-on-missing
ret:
1.33.13
